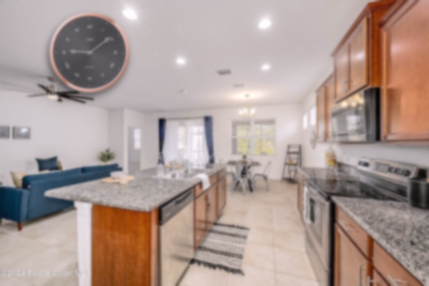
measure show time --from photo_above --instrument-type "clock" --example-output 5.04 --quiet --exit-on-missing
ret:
9.09
